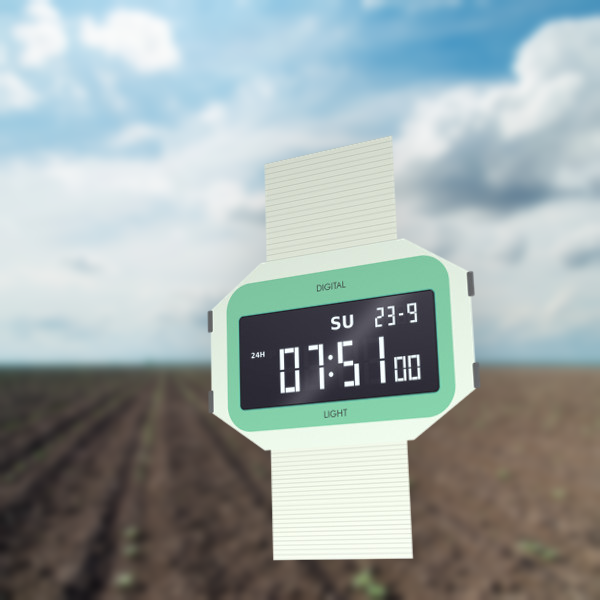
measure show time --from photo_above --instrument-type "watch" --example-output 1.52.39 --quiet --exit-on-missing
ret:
7.51.00
